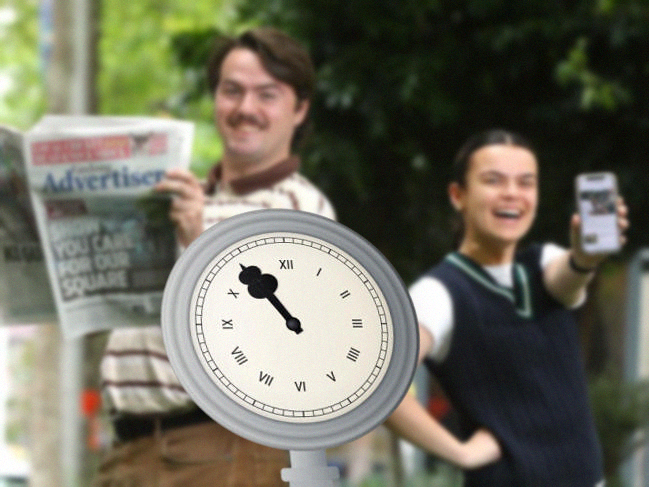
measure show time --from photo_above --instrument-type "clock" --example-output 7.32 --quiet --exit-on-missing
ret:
10.54
